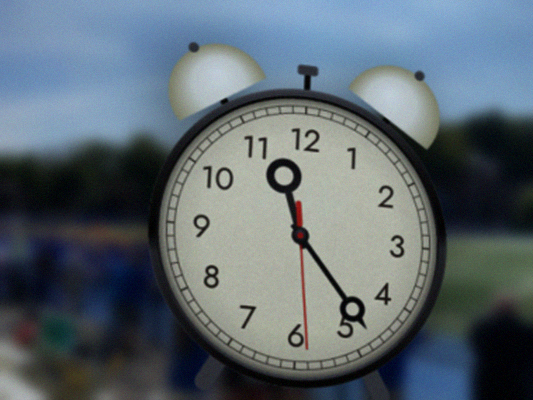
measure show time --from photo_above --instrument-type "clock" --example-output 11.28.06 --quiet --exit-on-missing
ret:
11.23.29
